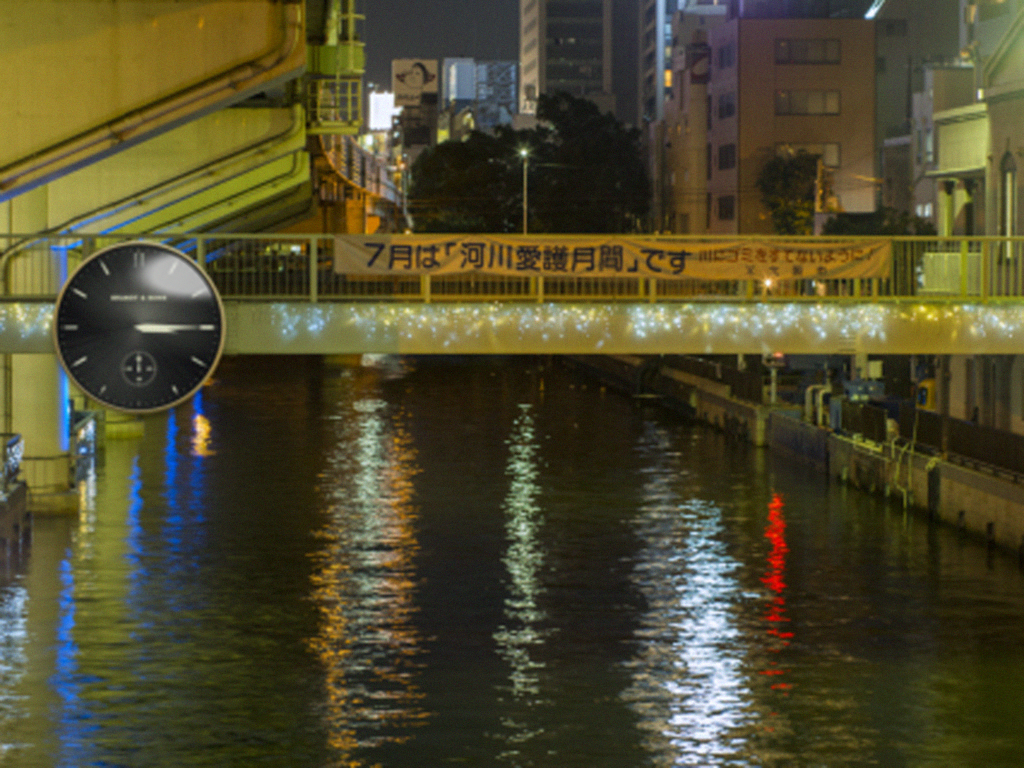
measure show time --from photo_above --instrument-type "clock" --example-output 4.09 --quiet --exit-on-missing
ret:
3.15
